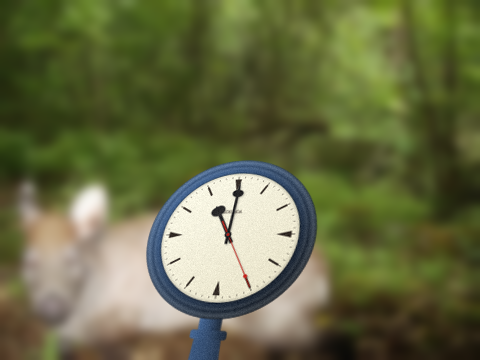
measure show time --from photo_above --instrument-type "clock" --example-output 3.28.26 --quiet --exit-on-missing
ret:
11.00.25
